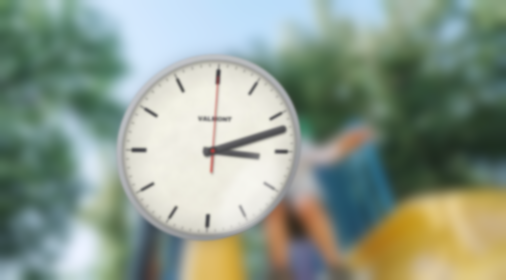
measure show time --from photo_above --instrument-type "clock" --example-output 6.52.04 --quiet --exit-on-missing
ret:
3.12.00
